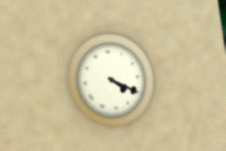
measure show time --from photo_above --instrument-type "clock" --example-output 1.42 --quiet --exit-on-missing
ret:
4.20
